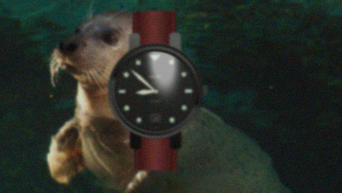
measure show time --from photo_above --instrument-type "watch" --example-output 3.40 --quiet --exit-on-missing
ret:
8.52
